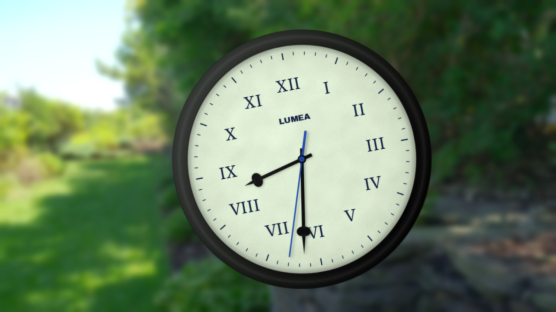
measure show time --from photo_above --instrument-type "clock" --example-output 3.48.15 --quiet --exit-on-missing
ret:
8.31.33
